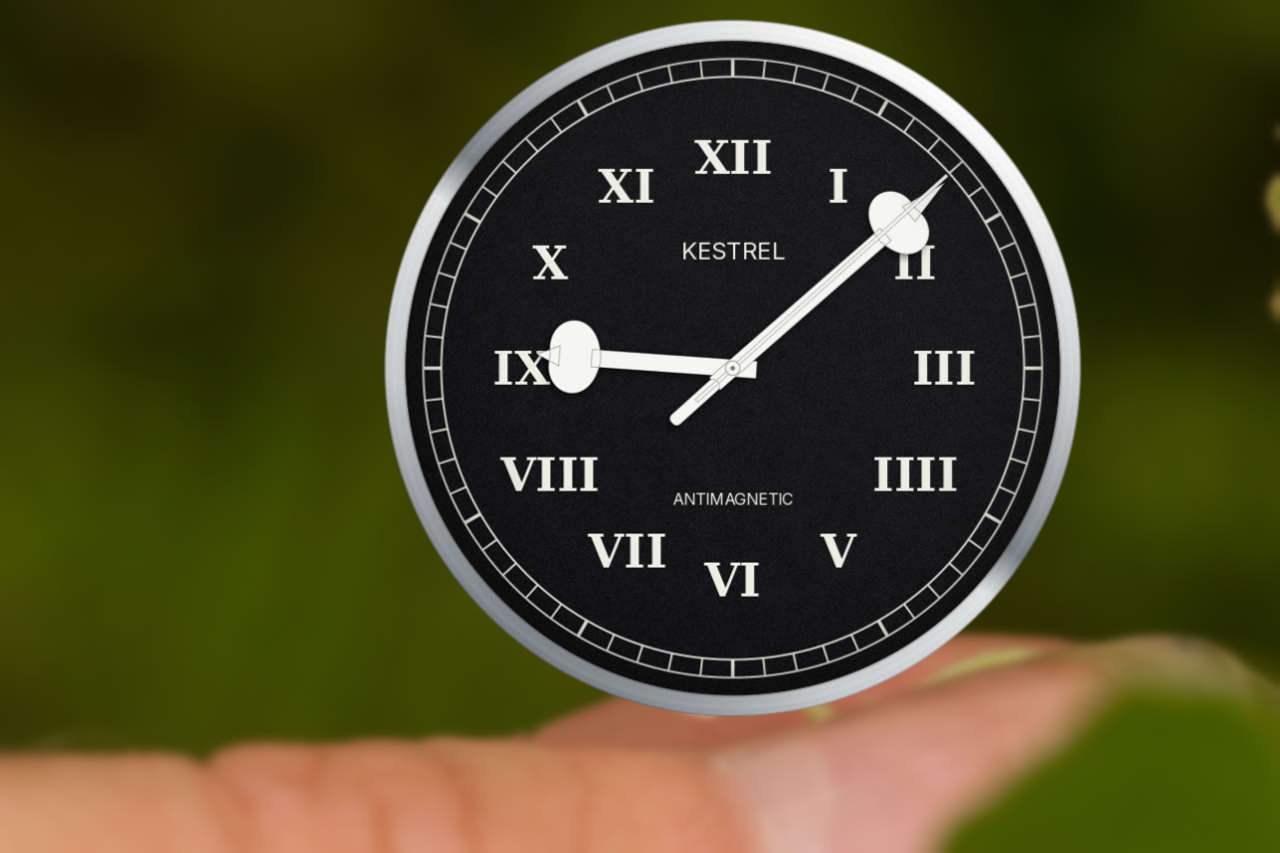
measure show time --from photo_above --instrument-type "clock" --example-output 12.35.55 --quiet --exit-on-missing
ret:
9.08.08
